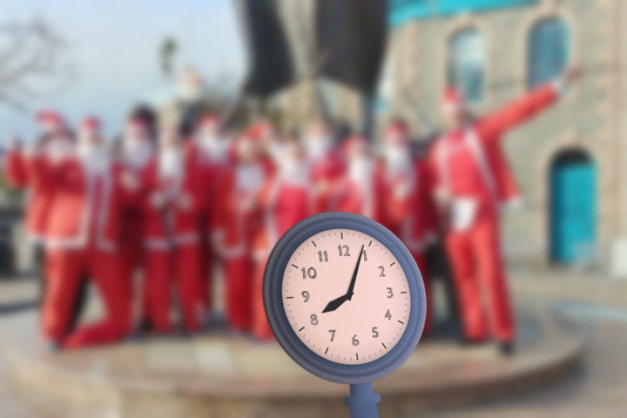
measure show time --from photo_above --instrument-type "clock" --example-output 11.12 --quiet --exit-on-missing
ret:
8.04
